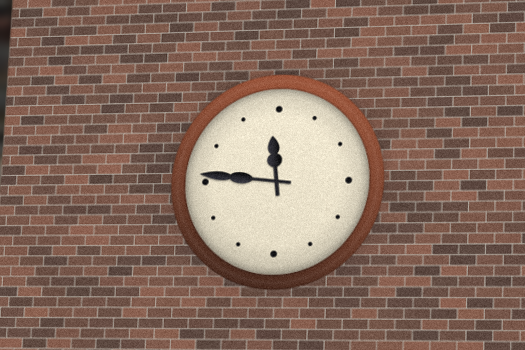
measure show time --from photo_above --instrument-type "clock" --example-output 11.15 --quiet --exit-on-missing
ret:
11.46
